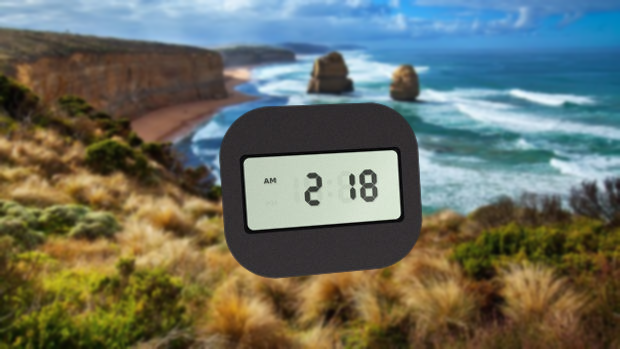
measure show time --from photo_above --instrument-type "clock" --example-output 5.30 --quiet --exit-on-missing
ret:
2.18
